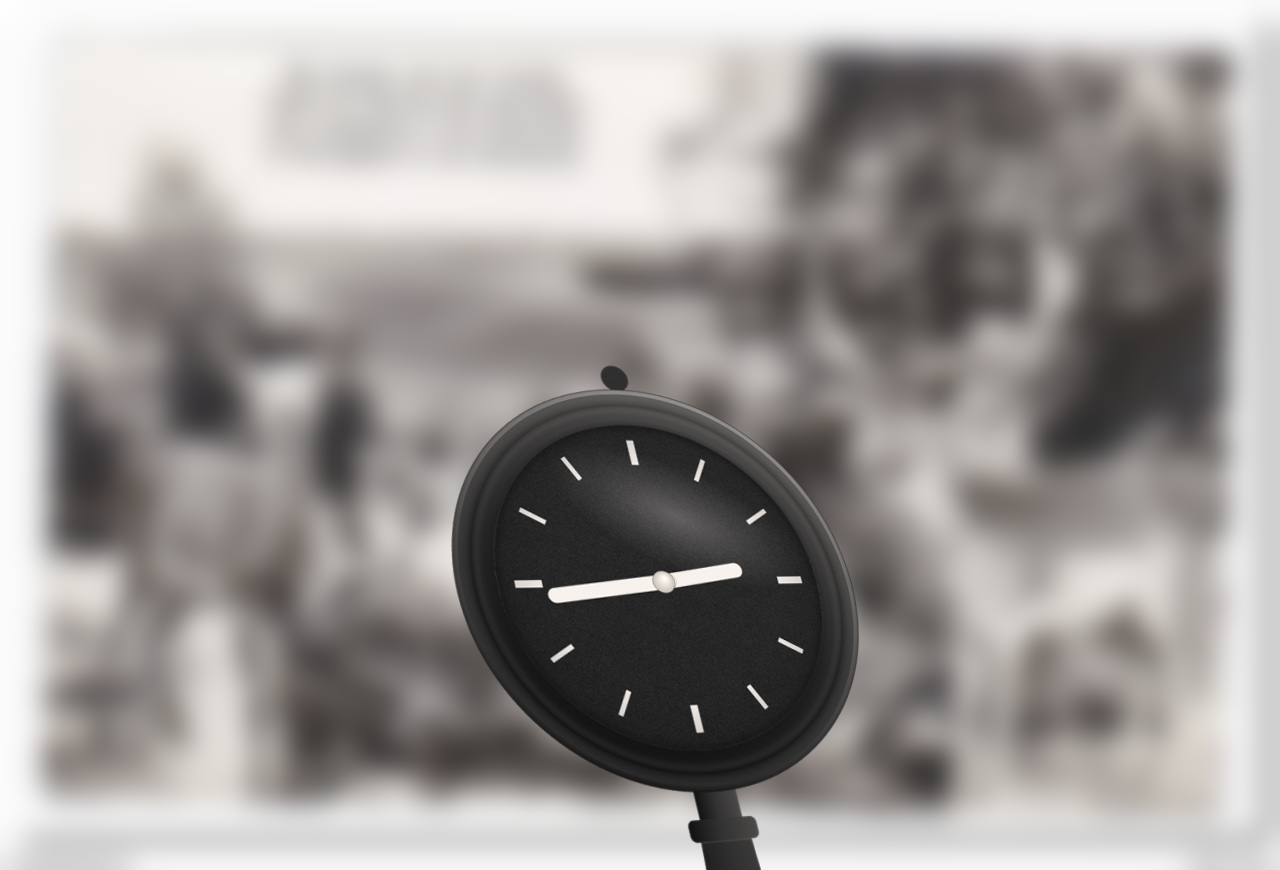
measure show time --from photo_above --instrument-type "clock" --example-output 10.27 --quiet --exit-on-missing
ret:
2.44
